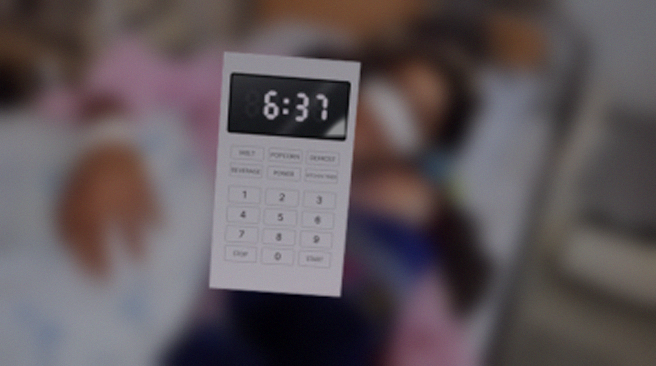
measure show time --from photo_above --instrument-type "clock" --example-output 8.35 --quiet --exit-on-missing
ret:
6.37
